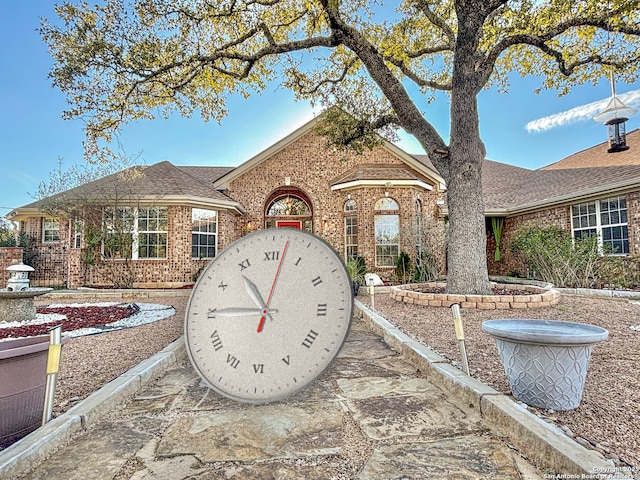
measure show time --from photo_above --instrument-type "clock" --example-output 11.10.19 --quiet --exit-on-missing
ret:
10.45.02
